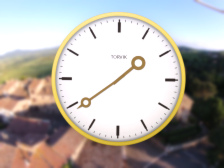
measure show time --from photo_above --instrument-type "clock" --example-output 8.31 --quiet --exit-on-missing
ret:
1.39
